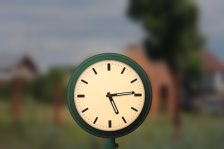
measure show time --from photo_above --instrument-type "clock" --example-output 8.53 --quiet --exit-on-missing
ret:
5.14
